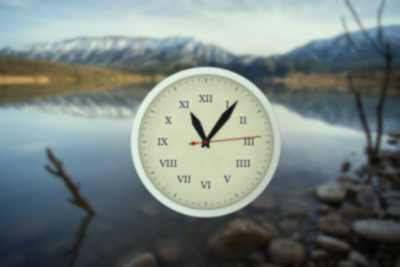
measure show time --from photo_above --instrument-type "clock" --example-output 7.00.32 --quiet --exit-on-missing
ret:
11.06.14
